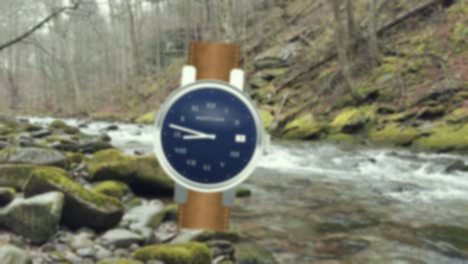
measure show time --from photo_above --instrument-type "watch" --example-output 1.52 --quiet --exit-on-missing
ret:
8.47
